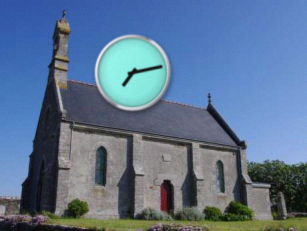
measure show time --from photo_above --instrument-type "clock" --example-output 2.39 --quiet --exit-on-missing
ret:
7.13
